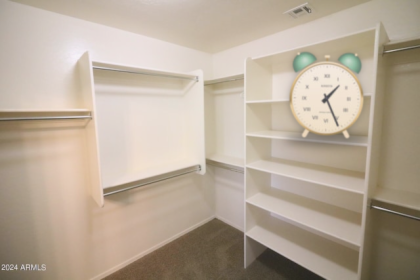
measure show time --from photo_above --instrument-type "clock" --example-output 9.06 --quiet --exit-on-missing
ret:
1.26
